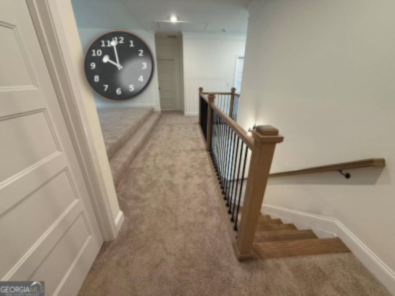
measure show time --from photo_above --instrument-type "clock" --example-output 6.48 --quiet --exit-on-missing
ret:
9.58
